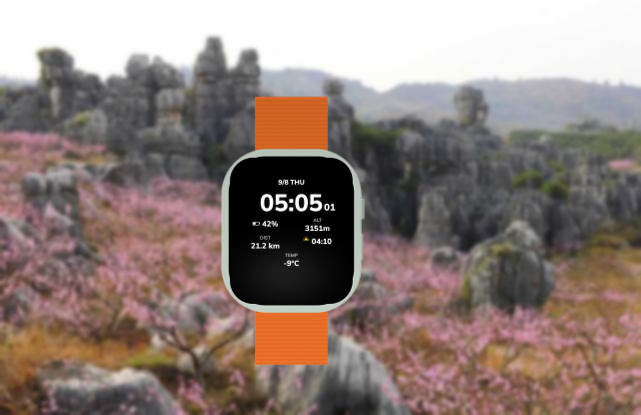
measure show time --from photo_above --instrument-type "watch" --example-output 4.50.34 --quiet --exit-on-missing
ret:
5.05.01
